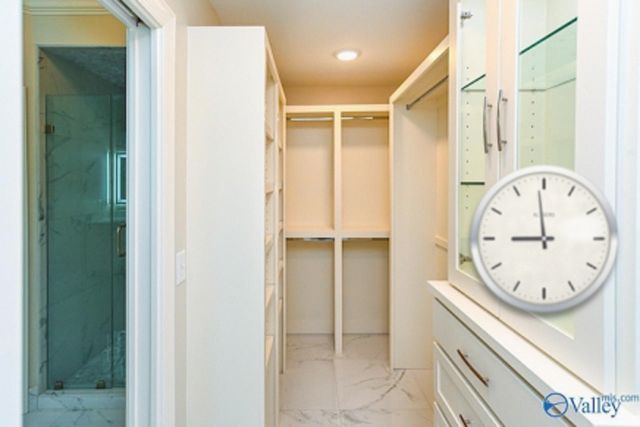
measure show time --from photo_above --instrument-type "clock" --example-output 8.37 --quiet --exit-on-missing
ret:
8.59
